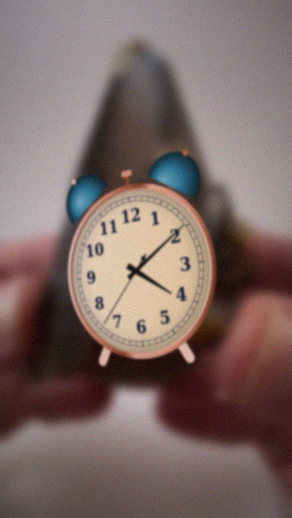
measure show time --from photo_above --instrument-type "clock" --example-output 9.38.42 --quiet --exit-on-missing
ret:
4.09.37
